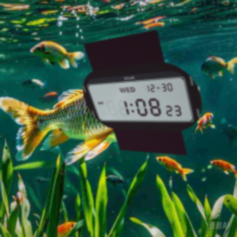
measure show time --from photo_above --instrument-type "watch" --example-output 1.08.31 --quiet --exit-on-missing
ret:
1.08.23
